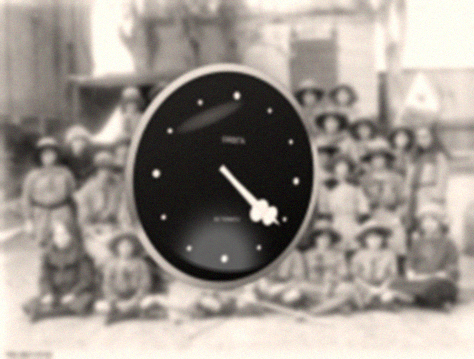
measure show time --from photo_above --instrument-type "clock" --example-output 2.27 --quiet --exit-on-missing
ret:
4.21
